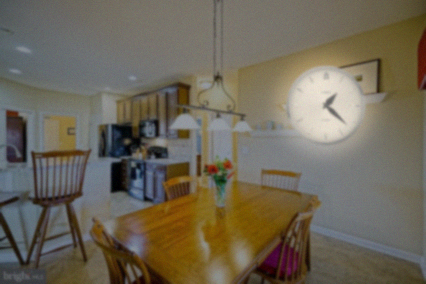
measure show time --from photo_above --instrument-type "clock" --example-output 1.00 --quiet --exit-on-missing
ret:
1.22
